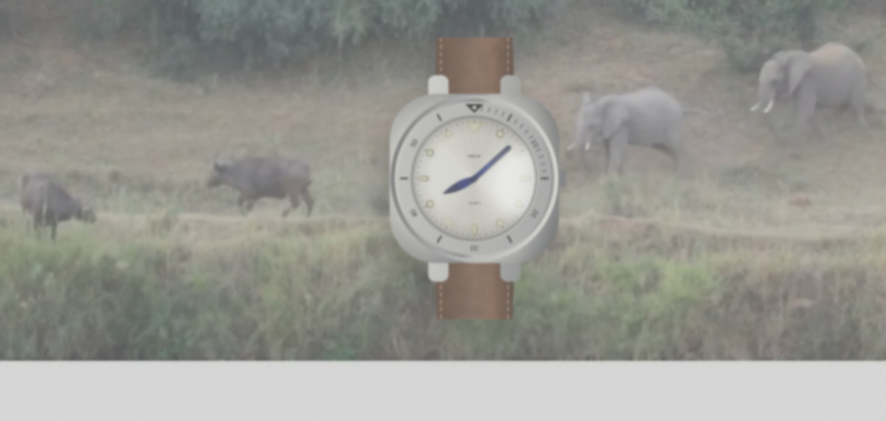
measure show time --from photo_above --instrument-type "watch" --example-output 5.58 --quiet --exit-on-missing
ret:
8.08
